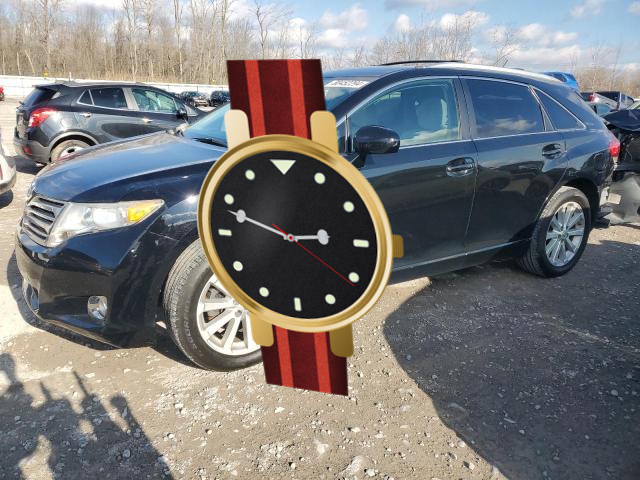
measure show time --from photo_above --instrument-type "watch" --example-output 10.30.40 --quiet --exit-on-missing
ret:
2.48.21
